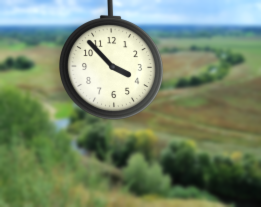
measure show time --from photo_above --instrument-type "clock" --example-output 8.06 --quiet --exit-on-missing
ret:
3.53
